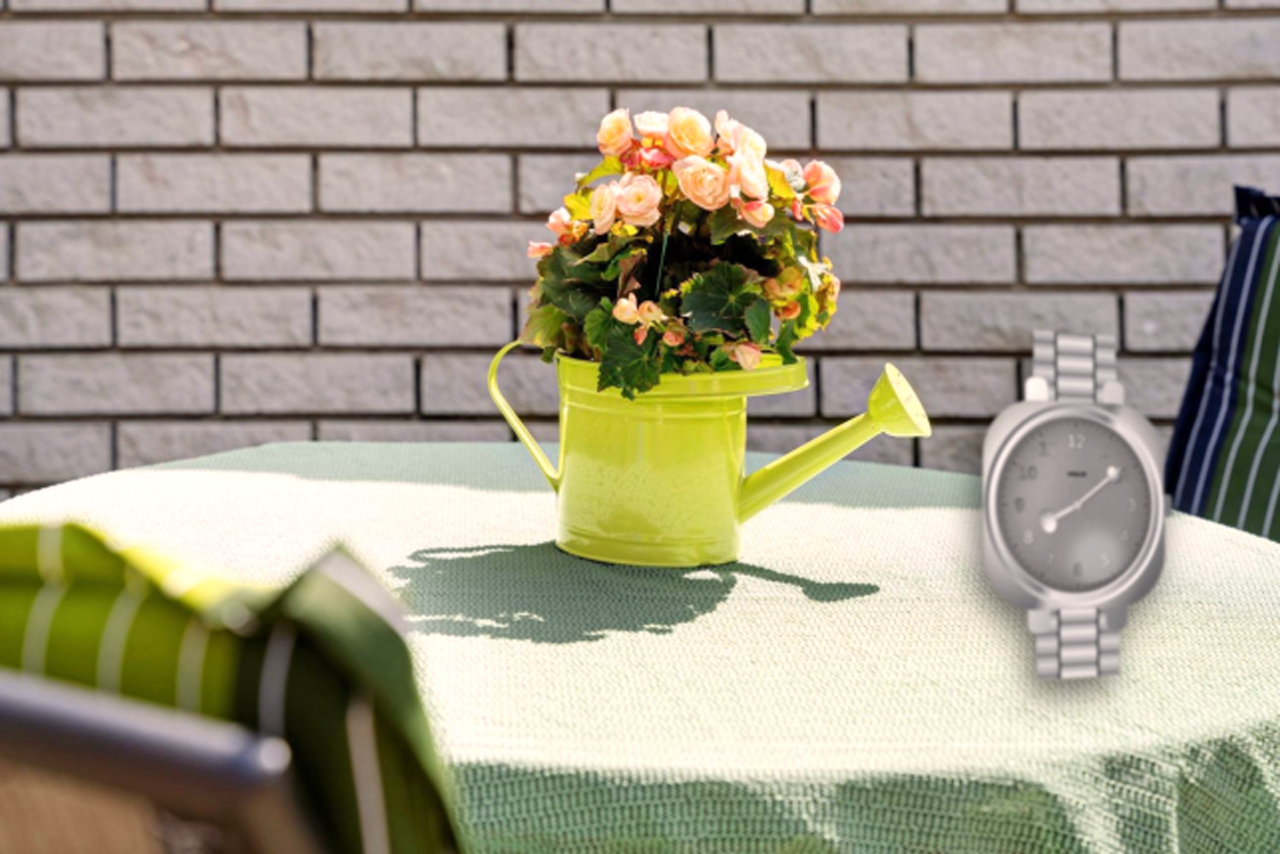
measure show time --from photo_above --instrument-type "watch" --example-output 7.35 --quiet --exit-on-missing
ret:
8.09
